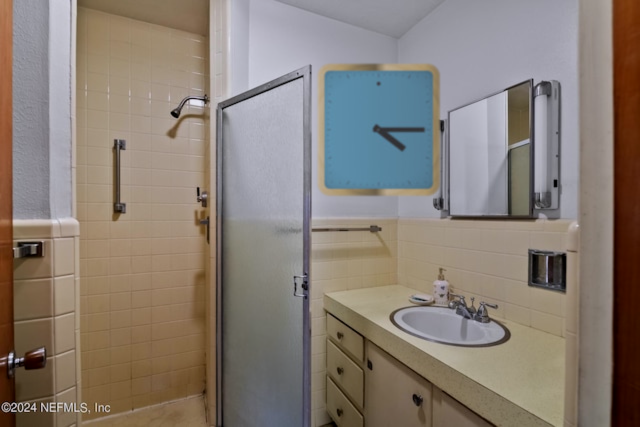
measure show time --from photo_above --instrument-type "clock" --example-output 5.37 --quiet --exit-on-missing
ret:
4.15
